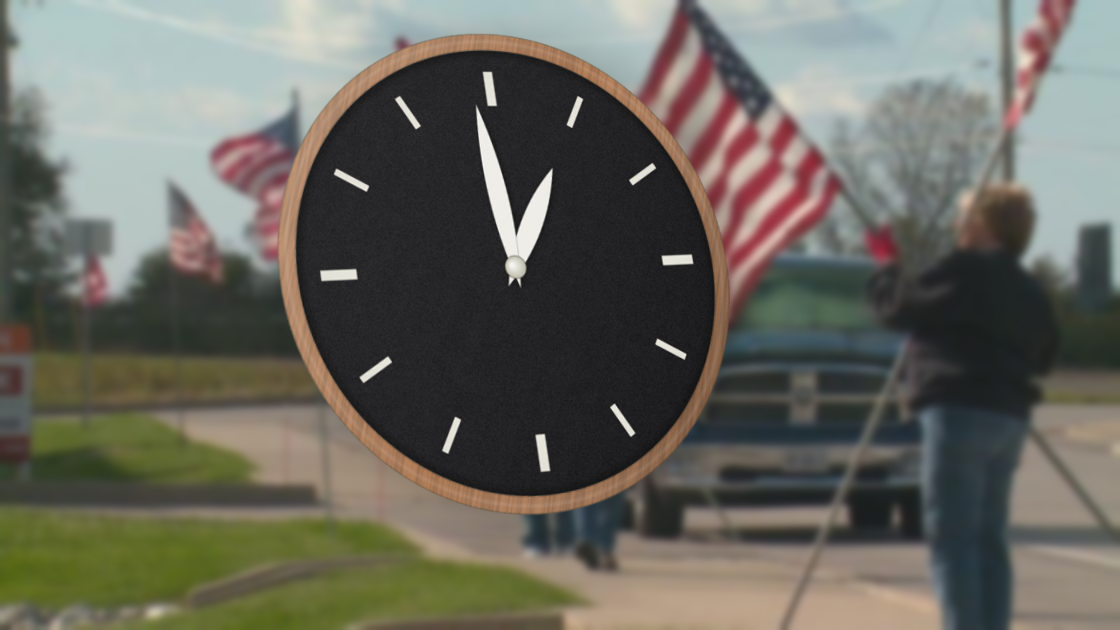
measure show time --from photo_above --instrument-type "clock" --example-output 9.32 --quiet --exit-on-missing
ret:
12.59
